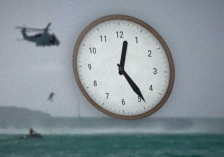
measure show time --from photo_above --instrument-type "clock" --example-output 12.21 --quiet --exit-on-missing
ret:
12.24
